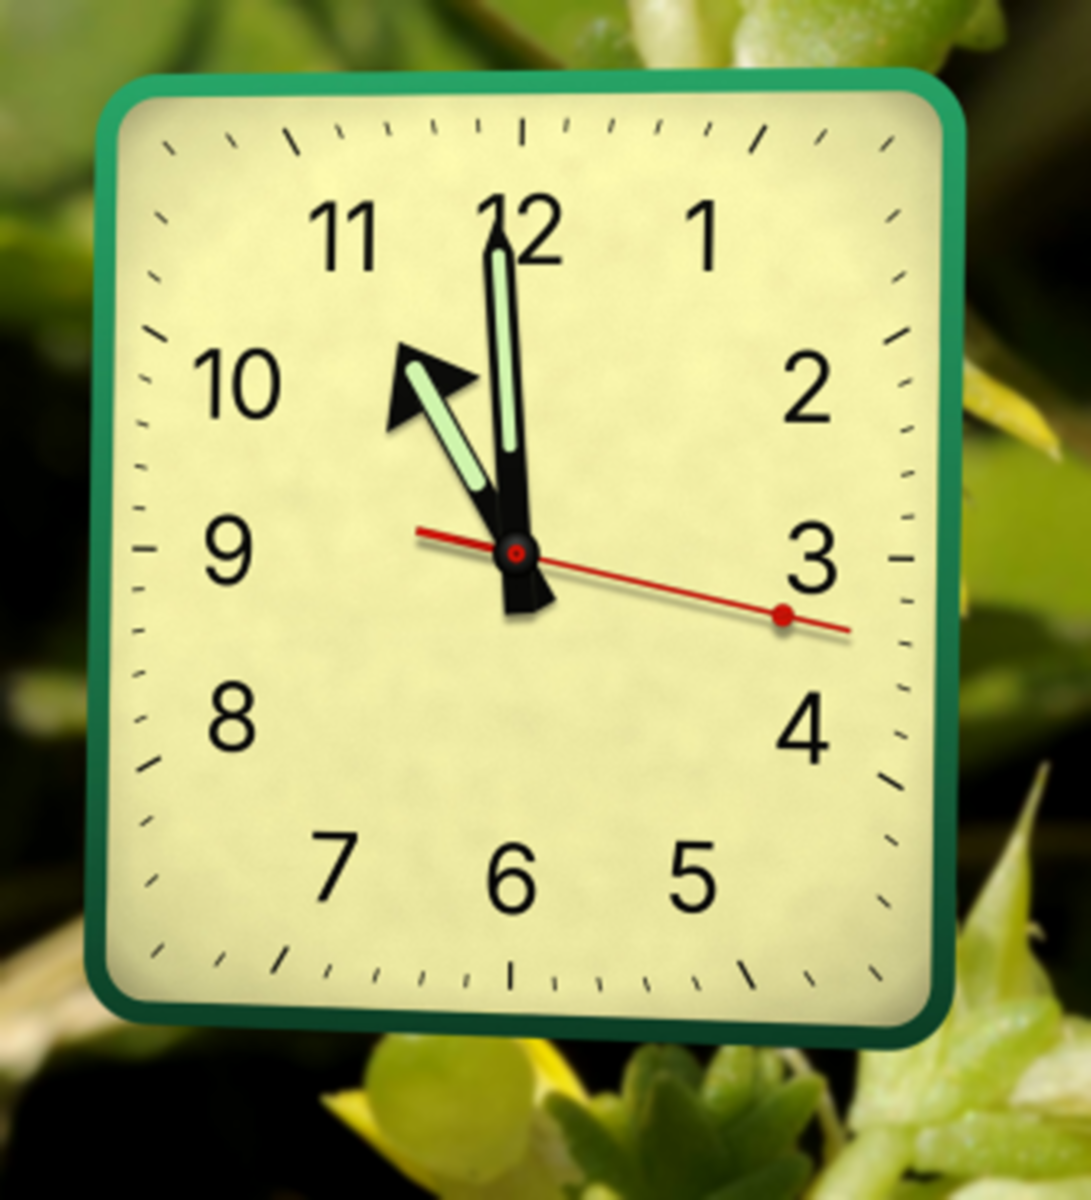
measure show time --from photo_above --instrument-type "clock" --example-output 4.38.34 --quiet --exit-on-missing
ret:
10.59.17
